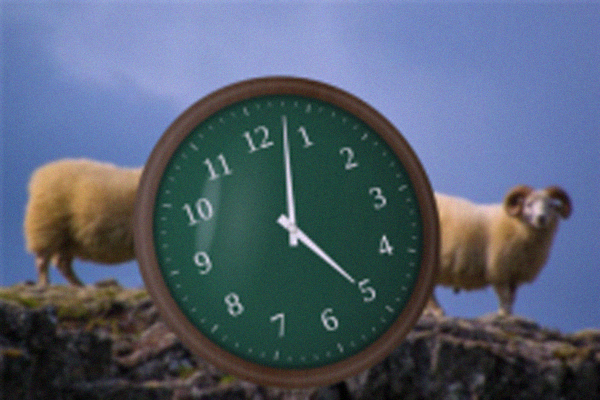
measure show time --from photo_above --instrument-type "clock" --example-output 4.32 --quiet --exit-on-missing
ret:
5.03
